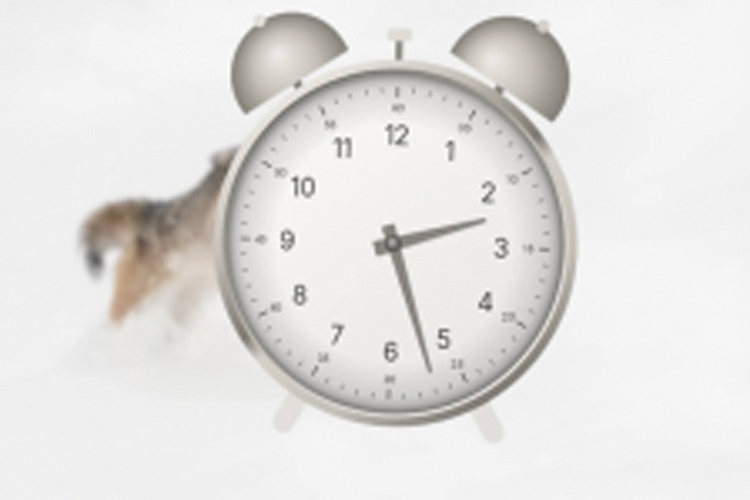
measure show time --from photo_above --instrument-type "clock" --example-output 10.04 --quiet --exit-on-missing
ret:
2.27
